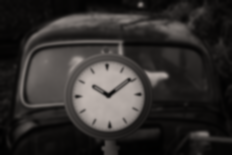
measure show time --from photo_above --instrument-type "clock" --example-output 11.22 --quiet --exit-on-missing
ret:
10.09
